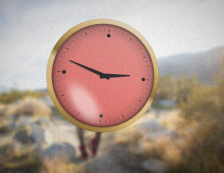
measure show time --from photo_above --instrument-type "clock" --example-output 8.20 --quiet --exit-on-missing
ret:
2.48
